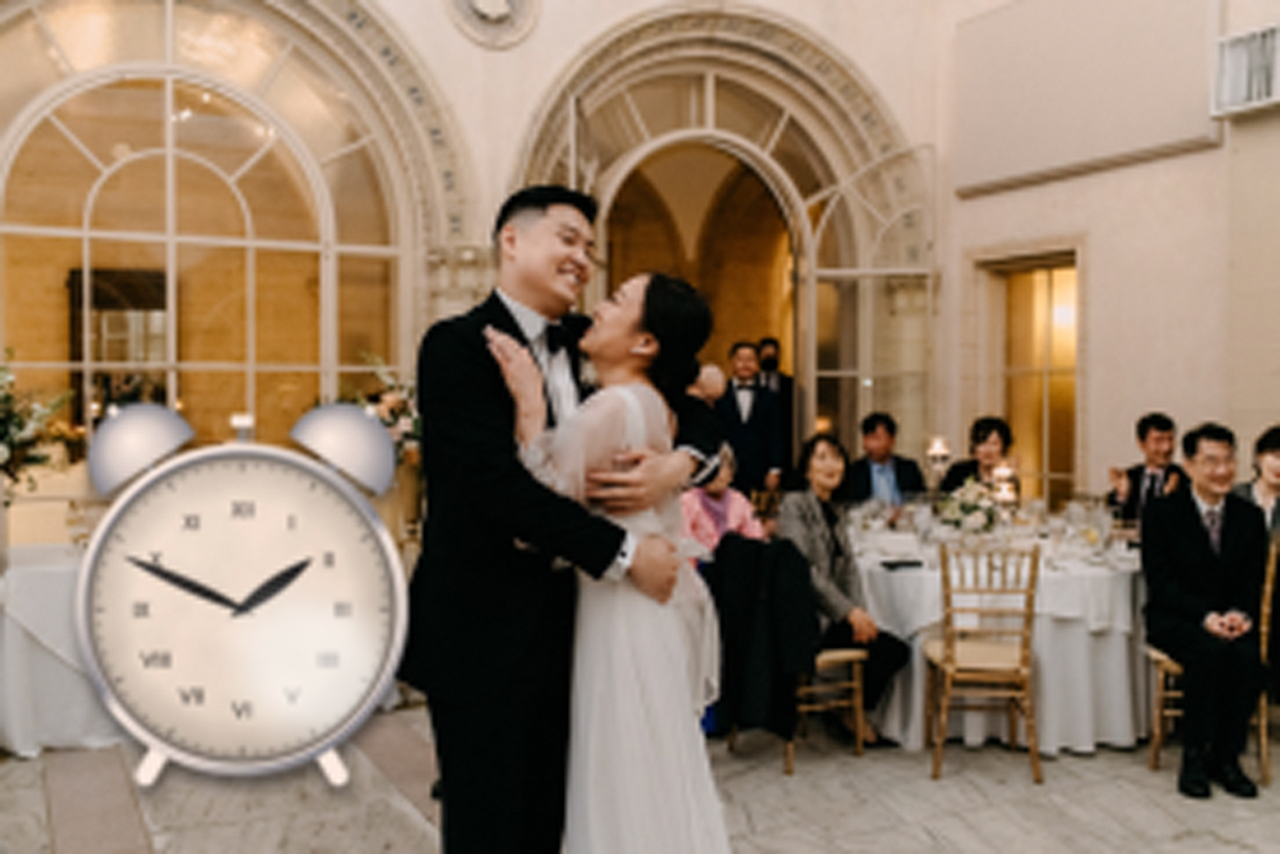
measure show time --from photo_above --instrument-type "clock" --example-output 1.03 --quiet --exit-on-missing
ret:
1.49
